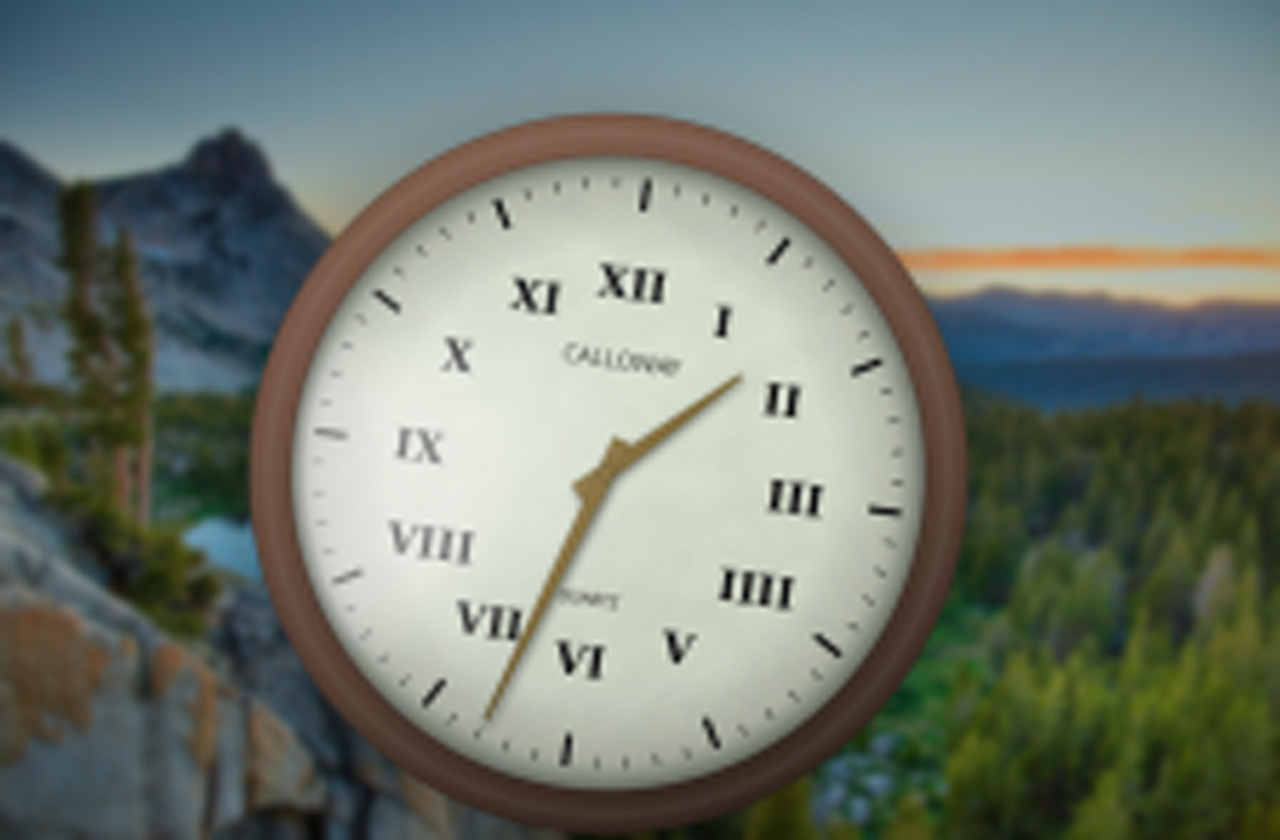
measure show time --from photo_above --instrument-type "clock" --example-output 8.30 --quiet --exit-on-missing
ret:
1.33
